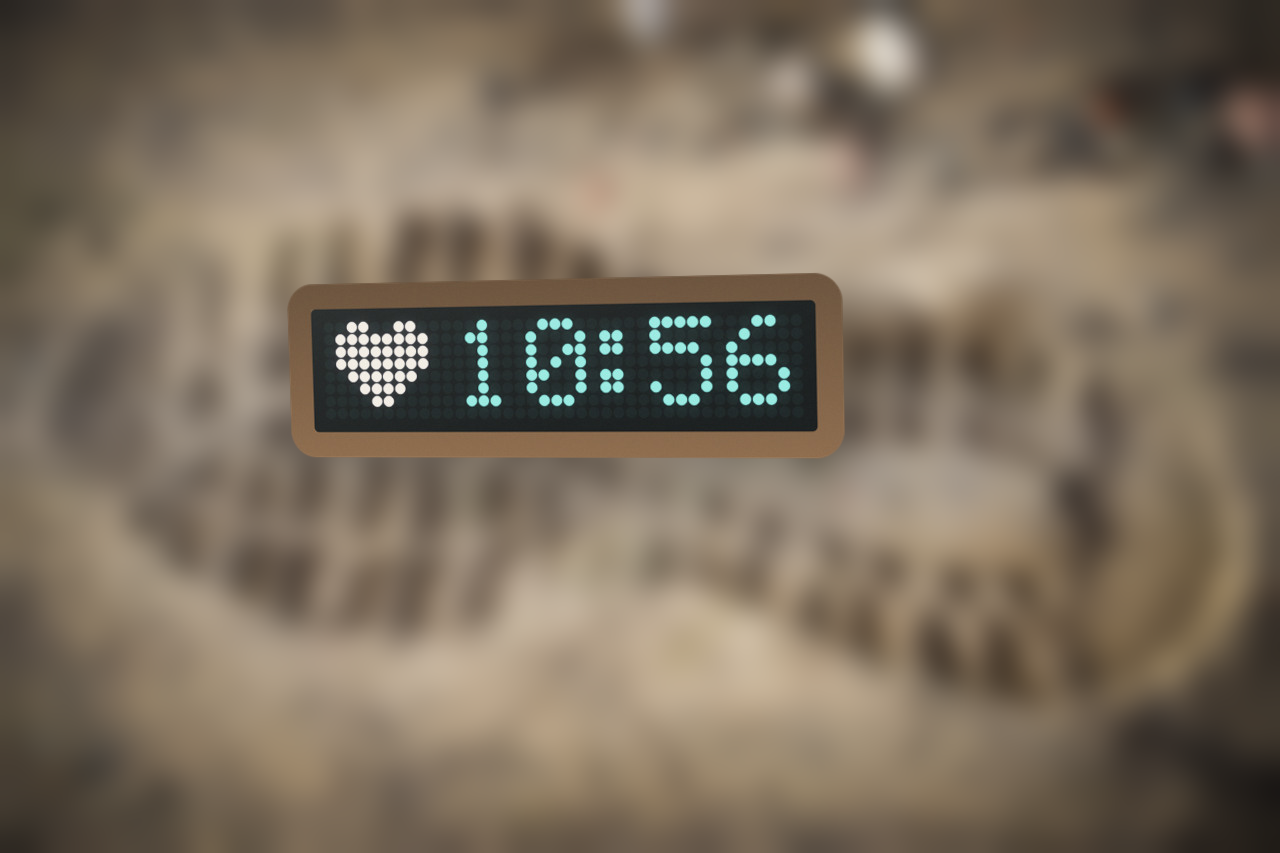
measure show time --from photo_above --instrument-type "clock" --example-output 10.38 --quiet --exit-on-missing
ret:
10.56
